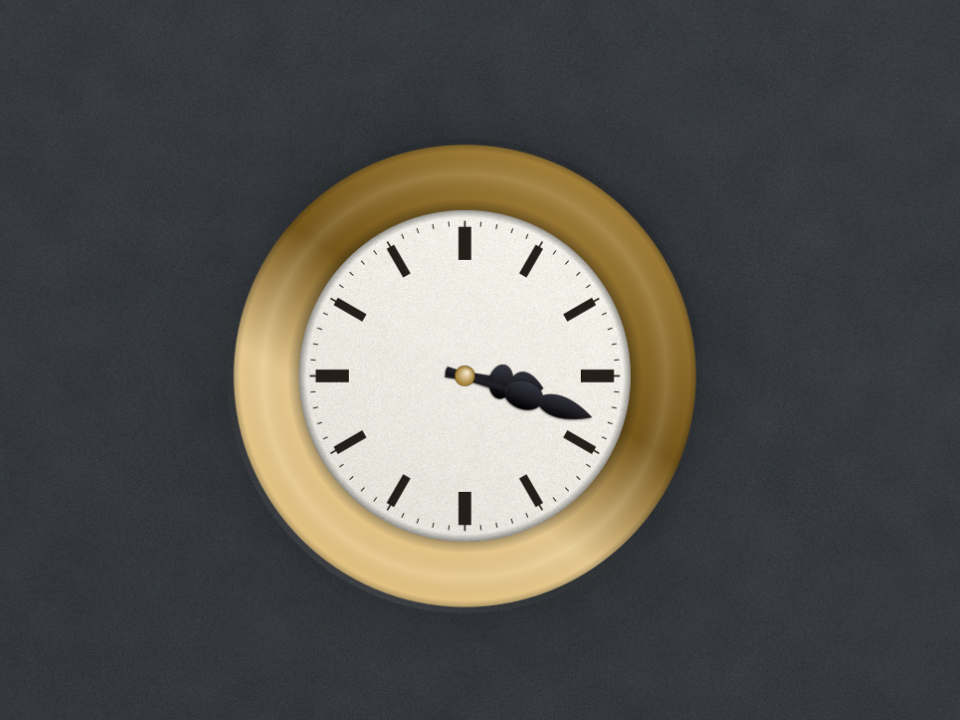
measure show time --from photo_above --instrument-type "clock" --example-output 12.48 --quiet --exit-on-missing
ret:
3.18
